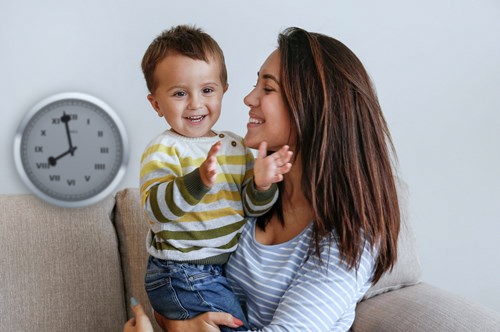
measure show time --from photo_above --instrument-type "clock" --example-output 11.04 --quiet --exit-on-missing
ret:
7.58
